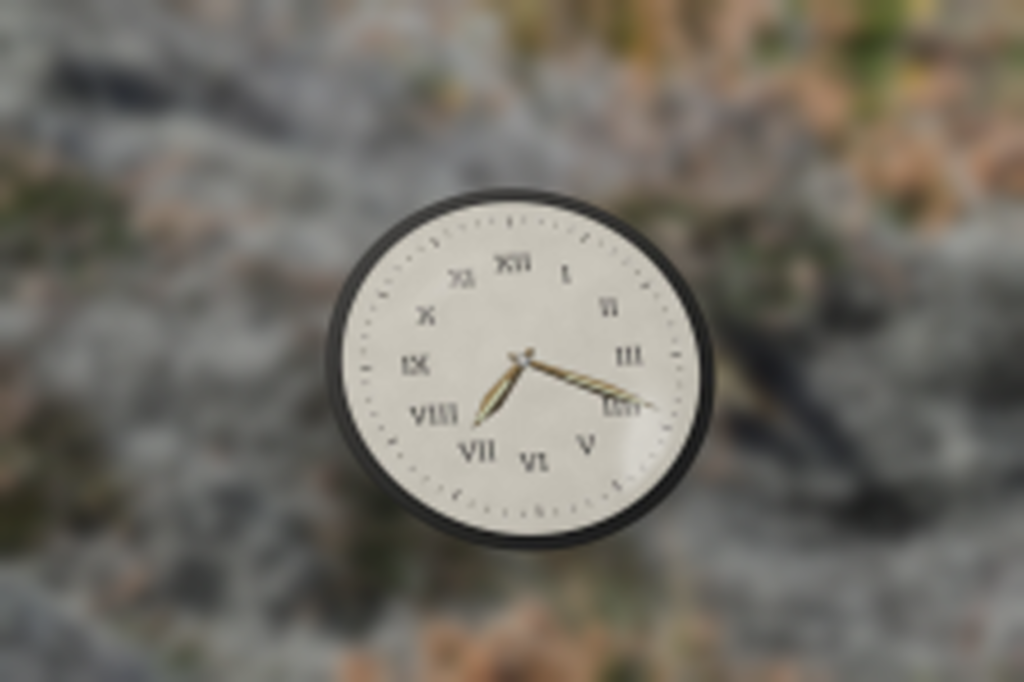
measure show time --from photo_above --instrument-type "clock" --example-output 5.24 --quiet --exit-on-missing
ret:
7.19
